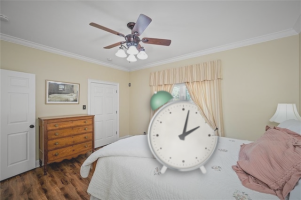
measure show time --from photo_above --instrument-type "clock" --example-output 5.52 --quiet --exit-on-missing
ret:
2.02
